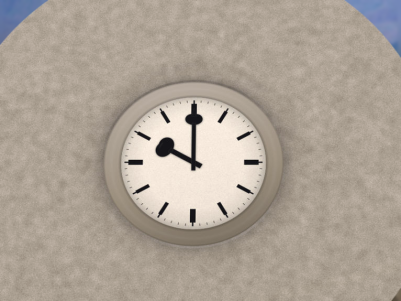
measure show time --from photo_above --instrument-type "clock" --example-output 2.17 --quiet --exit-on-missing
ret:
10.00
